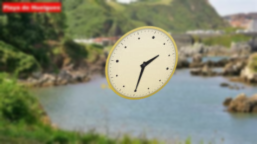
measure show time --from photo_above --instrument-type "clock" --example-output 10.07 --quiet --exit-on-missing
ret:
1.30
